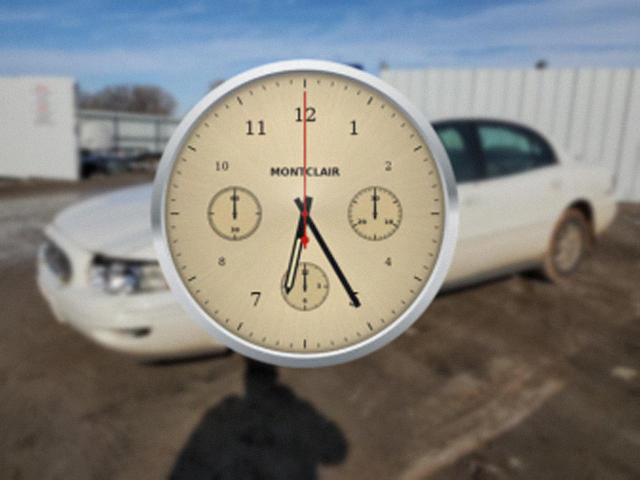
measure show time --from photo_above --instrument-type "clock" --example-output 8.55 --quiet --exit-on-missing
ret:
6.25
